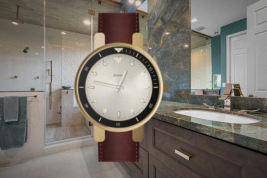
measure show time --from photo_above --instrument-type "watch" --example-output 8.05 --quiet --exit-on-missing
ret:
12.47
